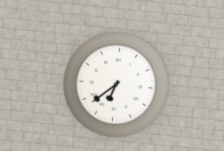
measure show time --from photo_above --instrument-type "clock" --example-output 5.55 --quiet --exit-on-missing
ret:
6.38
